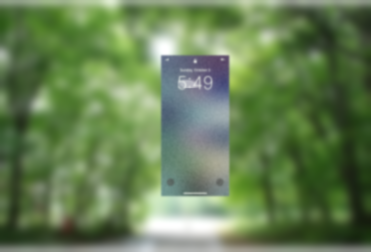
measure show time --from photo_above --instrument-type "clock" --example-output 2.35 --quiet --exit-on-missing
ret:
5.49
